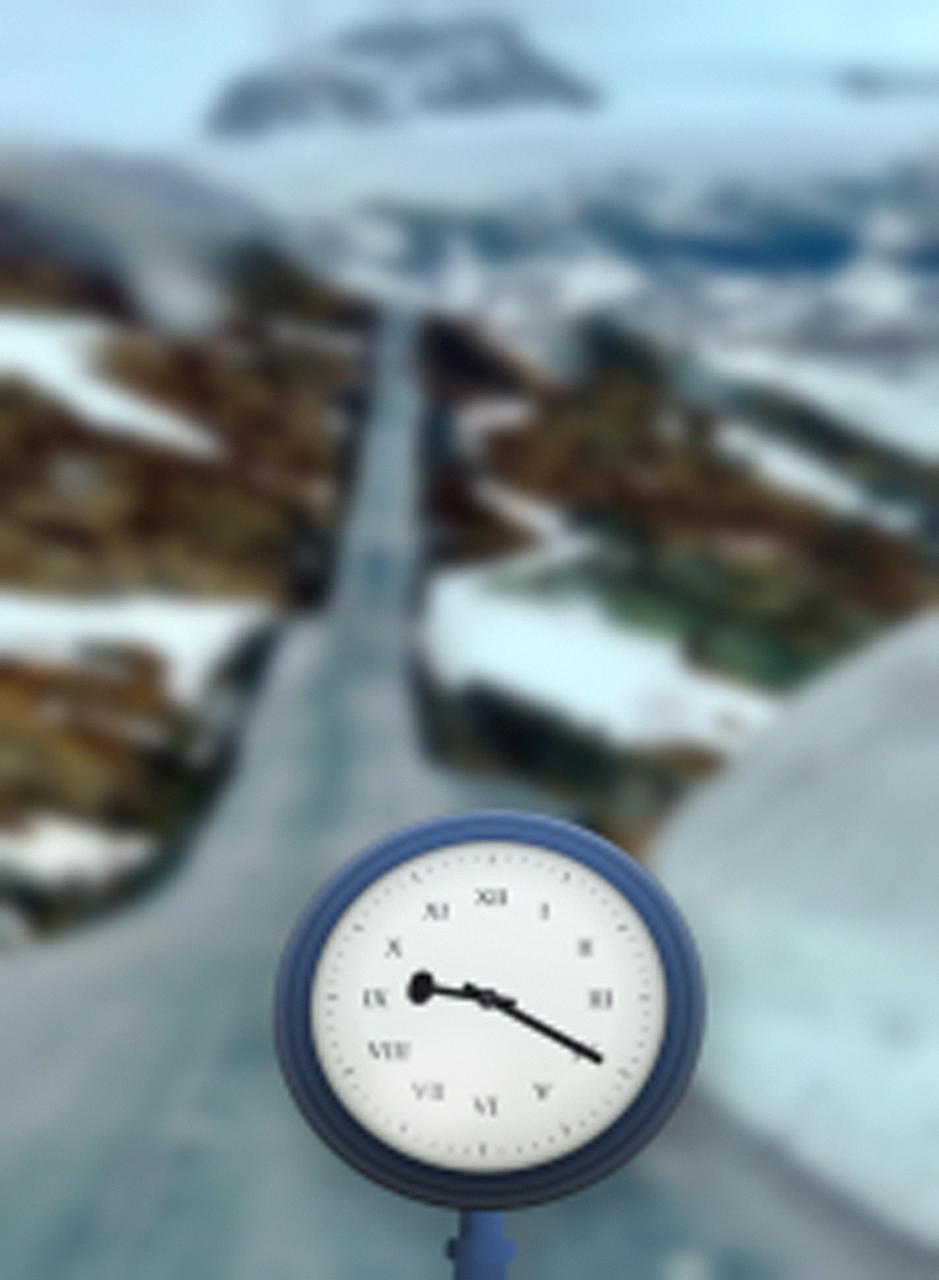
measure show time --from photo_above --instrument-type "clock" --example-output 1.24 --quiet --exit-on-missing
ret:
9.20
